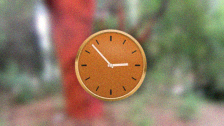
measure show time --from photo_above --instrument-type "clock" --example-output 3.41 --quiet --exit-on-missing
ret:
2.53
